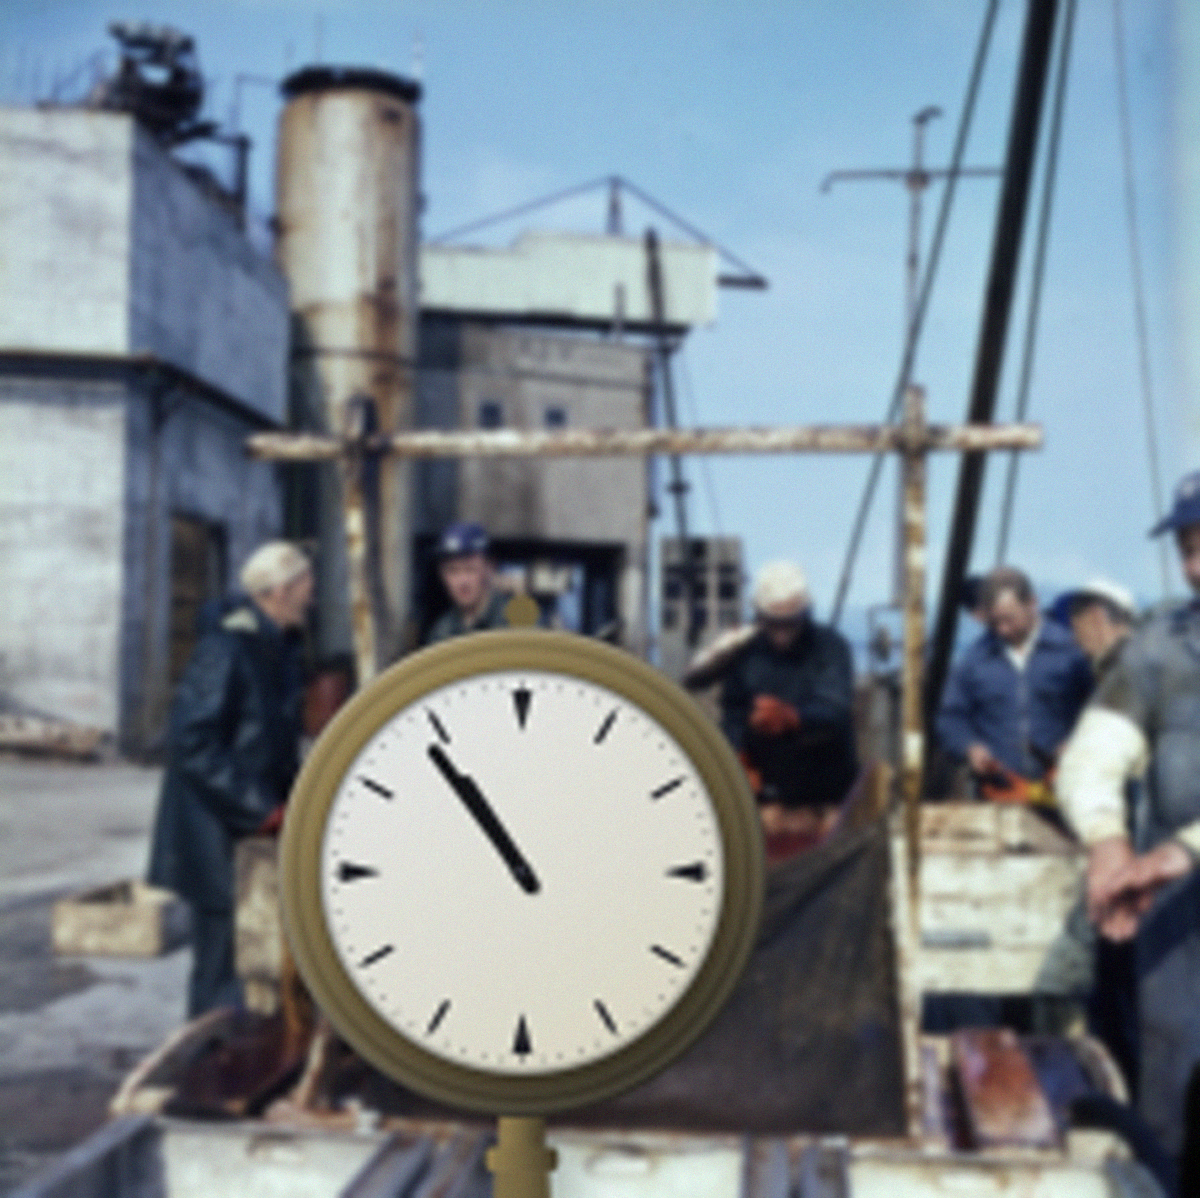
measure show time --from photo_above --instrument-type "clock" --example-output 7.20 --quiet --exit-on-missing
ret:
10.54
